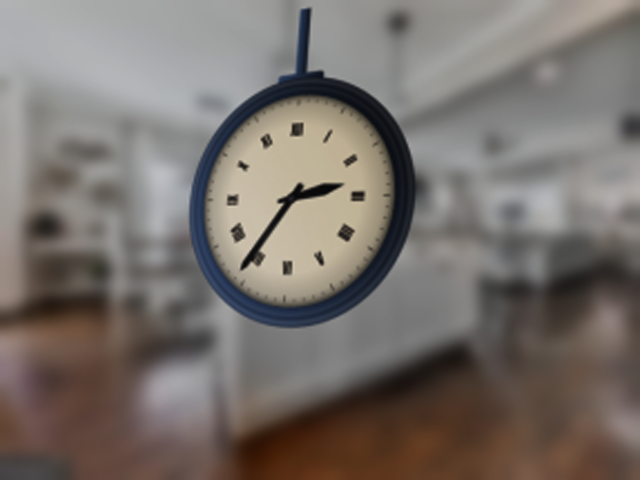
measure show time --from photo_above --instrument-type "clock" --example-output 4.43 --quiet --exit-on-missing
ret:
2.36
